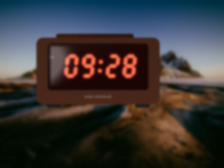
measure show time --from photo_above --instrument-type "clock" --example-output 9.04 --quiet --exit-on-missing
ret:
9.28
